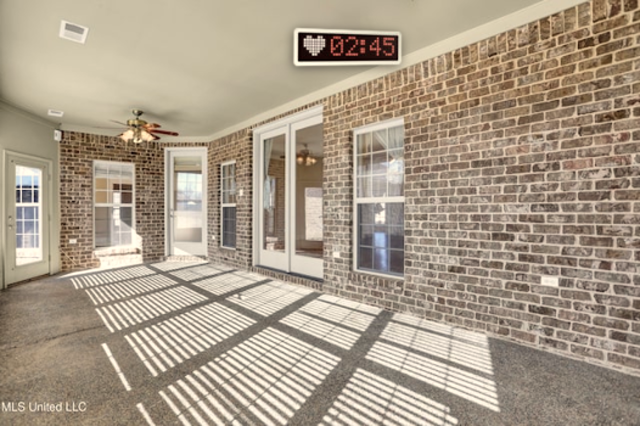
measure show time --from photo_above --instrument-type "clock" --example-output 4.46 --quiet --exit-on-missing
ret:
2.45
